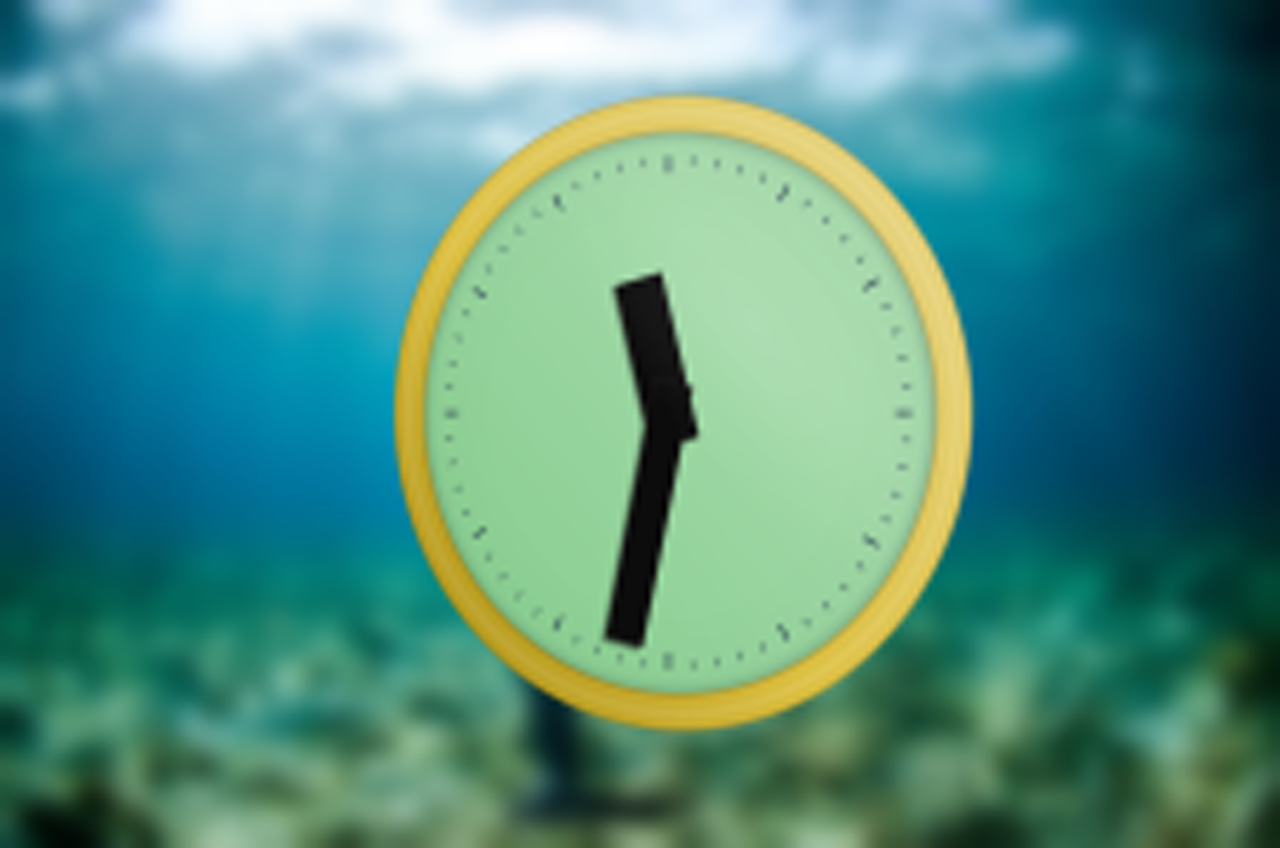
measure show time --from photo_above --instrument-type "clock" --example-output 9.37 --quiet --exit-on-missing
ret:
11.32
